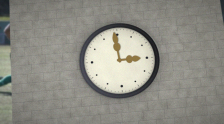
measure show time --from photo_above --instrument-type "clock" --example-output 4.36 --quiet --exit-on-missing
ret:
2.59
